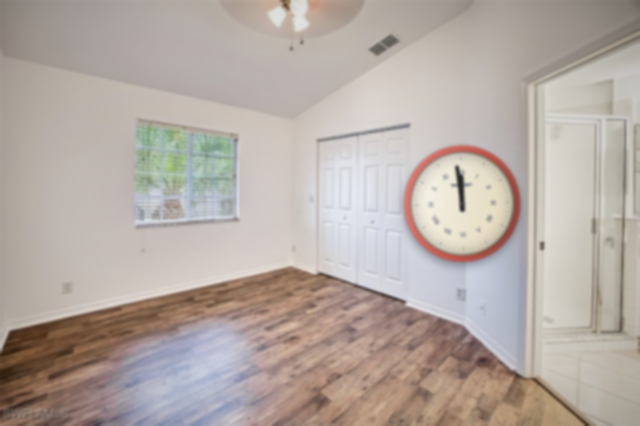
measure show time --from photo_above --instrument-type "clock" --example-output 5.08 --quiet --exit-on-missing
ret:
11.59
